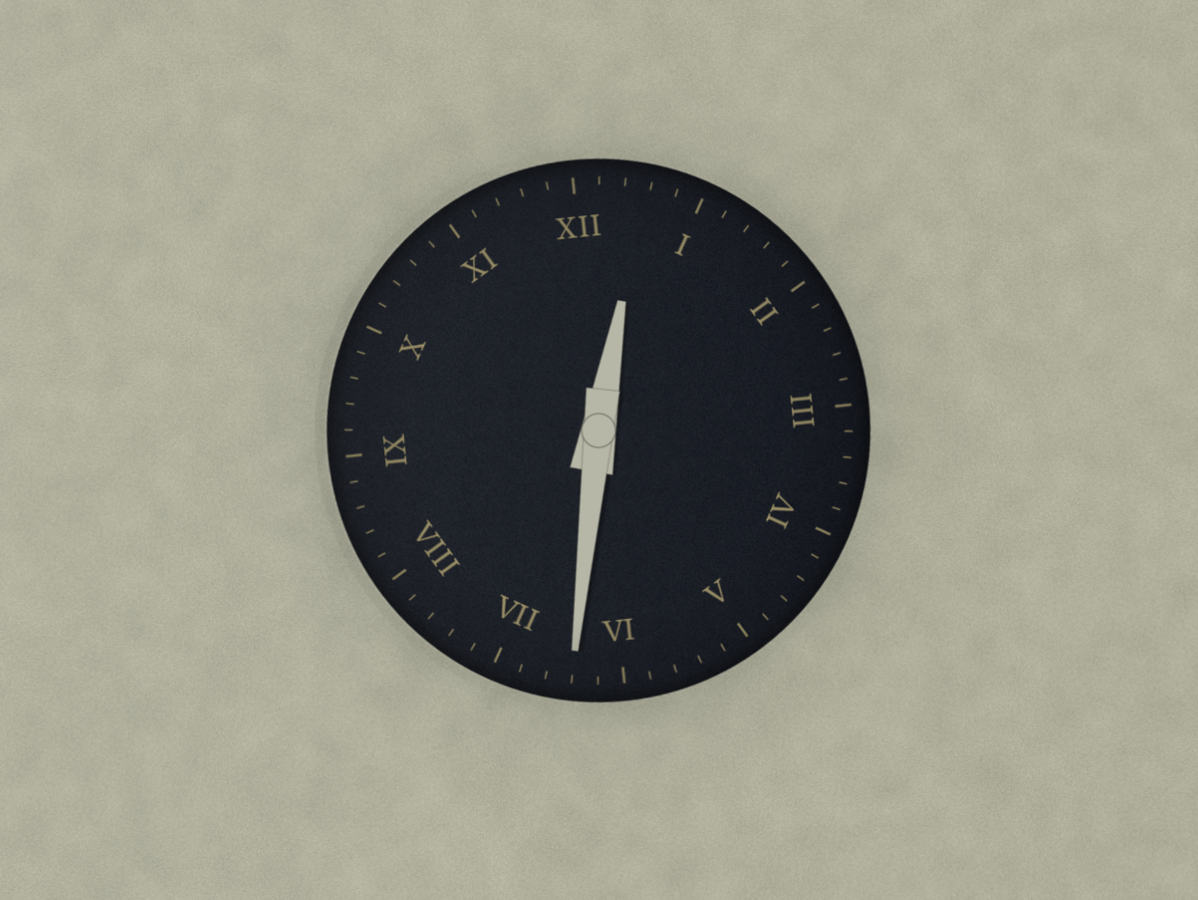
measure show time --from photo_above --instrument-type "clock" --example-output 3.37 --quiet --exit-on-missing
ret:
12.32
